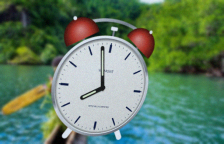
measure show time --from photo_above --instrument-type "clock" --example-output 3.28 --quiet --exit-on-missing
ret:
7.58
